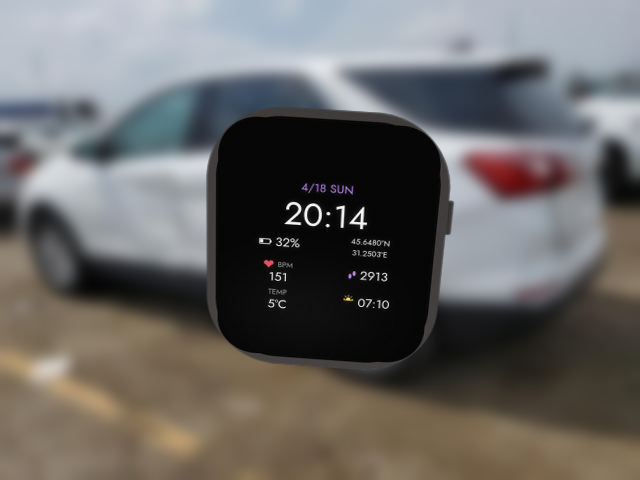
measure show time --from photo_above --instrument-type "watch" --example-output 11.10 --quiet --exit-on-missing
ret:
20.14
